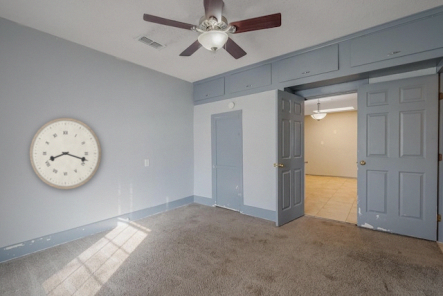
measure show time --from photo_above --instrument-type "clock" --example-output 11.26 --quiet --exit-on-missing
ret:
8.18
